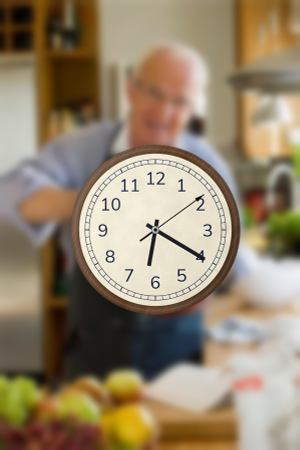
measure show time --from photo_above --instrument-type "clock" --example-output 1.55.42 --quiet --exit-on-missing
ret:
6.20.09
